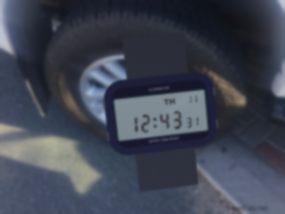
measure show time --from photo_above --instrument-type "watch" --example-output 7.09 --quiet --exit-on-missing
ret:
12.43
